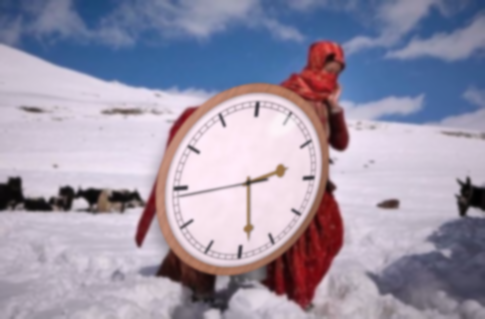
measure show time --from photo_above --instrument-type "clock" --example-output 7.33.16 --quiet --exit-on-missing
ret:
2.28.44
